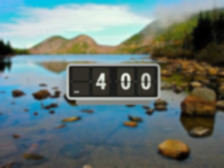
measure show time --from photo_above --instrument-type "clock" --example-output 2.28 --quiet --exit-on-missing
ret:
4.00
